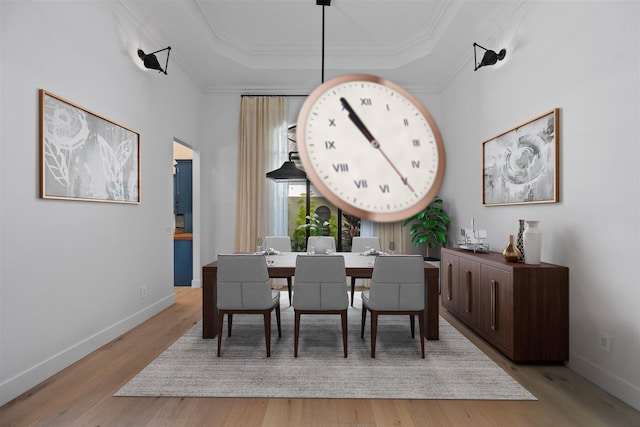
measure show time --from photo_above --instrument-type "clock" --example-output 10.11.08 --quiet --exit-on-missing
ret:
10.55.25
